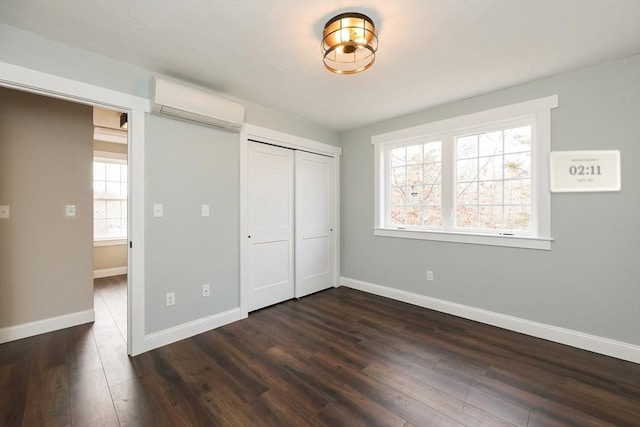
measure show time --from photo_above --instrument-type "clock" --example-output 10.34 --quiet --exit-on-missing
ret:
2.11
